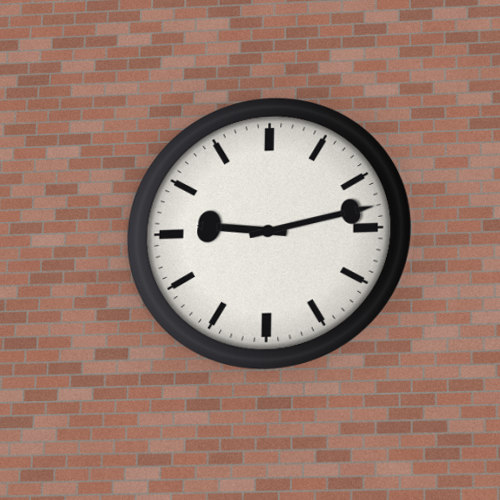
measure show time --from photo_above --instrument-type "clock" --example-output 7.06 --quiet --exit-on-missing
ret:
9.13
